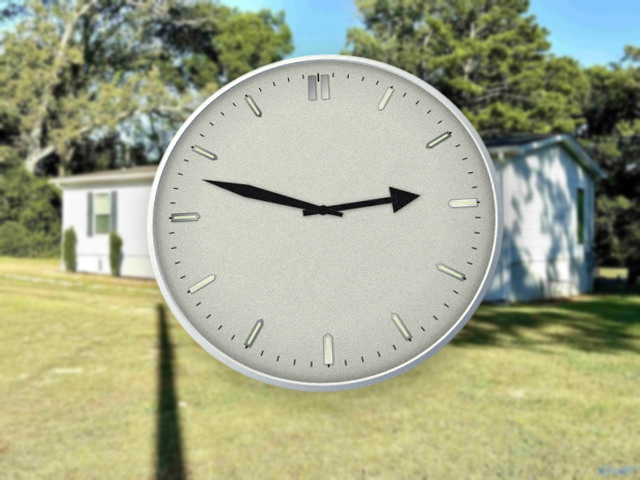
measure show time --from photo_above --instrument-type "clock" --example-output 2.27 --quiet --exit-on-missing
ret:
2.48
